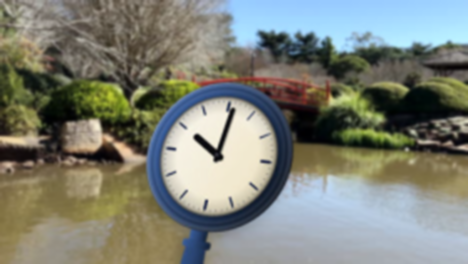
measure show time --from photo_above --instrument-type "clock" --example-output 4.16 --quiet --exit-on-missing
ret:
10.01
